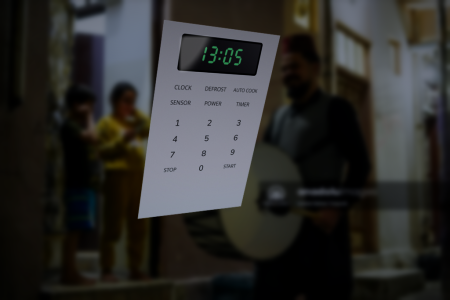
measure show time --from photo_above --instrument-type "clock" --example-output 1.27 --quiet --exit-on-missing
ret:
13.05
